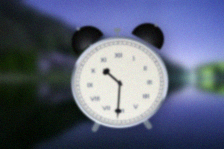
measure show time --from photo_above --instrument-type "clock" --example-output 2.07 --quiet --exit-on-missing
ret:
10.31
